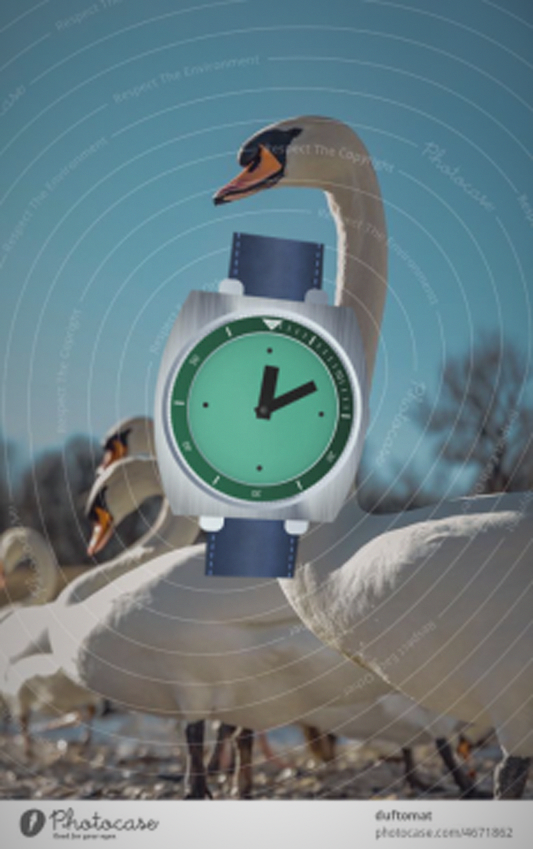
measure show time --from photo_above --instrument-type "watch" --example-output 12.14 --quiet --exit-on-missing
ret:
12.10
